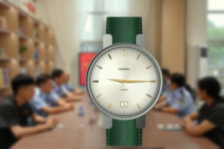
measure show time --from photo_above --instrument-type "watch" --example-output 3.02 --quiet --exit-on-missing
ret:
9.15
